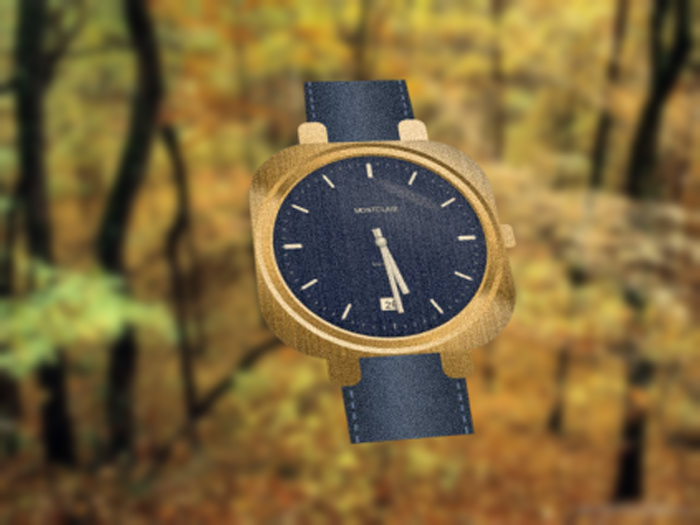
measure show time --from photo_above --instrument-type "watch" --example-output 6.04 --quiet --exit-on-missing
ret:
5.29
